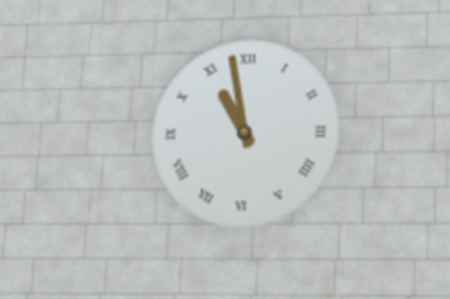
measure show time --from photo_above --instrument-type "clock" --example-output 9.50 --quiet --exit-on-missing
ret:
10.58
